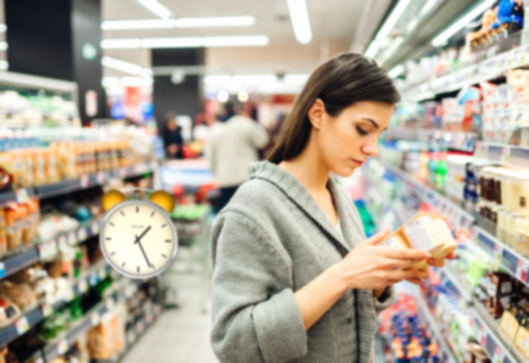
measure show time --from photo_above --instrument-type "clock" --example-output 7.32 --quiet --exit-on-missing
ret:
1.26
